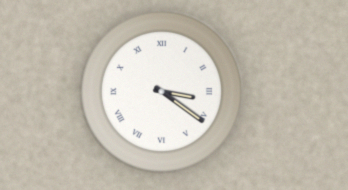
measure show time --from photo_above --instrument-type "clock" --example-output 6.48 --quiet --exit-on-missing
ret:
3.21
